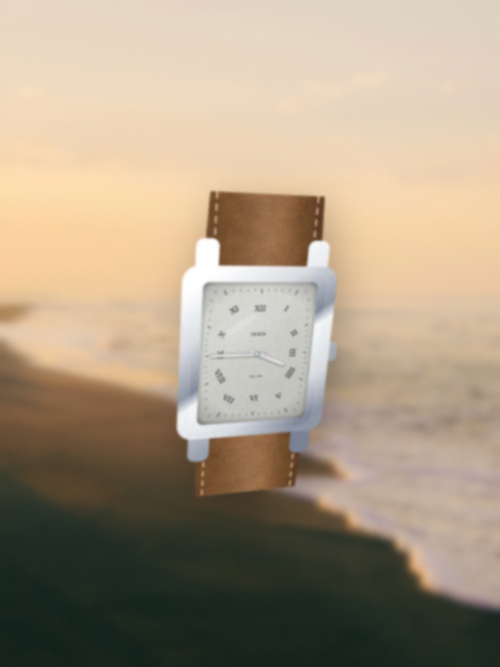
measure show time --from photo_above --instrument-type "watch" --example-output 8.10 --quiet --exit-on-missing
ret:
3.45
